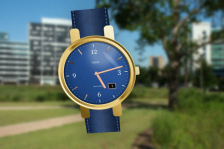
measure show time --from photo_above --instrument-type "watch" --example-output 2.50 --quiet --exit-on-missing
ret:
5.13
